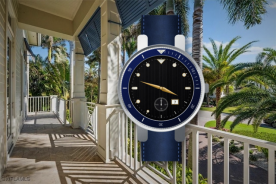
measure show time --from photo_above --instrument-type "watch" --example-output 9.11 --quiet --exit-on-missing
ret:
3.48
